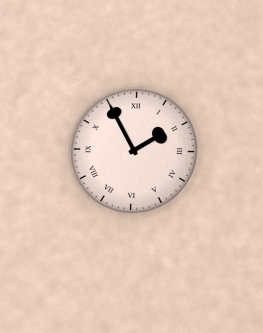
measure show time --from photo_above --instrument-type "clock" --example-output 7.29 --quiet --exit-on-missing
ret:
1.55
